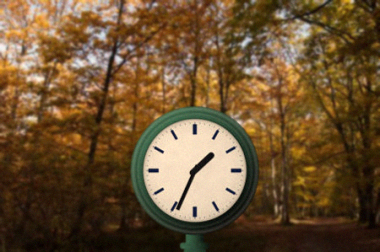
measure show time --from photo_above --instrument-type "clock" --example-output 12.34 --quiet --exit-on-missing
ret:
1.34
